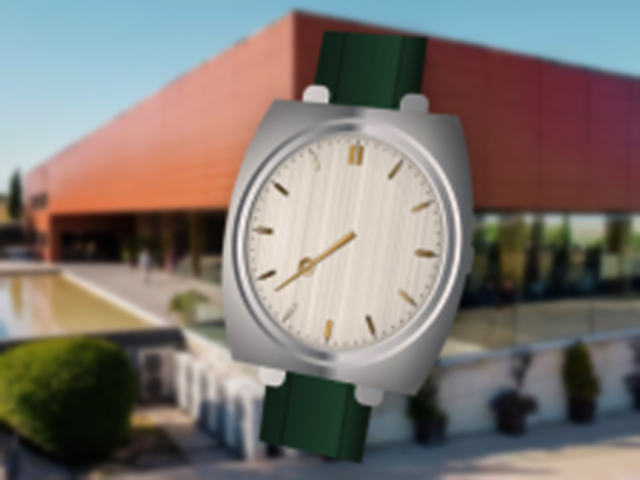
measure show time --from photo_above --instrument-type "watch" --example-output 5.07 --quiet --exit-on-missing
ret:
7.38
